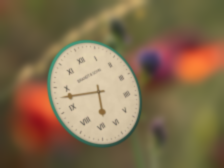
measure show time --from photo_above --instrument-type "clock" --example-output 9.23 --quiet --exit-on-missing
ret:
6.48
